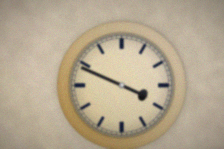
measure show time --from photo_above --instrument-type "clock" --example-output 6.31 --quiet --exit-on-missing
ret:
3.49
